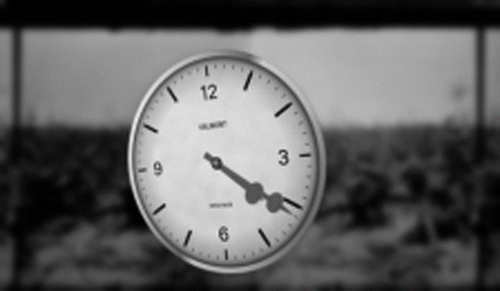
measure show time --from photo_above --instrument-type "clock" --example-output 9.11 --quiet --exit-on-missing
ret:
4.21
